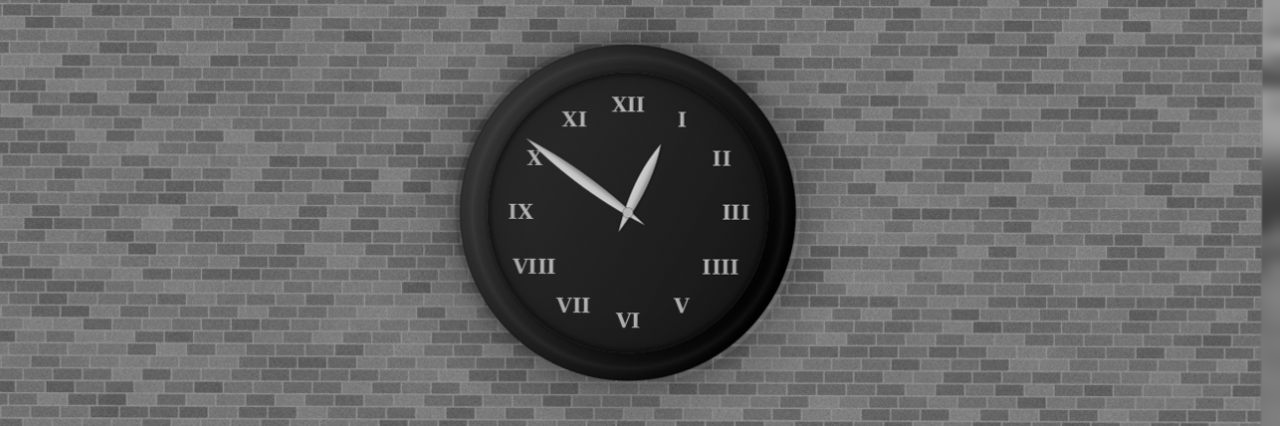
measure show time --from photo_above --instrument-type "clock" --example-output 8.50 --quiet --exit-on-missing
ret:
12.51
